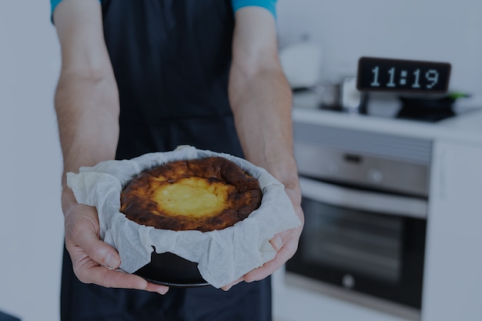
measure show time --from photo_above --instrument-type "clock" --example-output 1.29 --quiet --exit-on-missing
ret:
11.19
